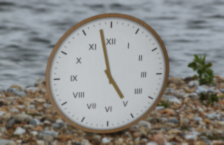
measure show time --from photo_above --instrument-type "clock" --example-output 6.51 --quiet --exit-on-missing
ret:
4.58
